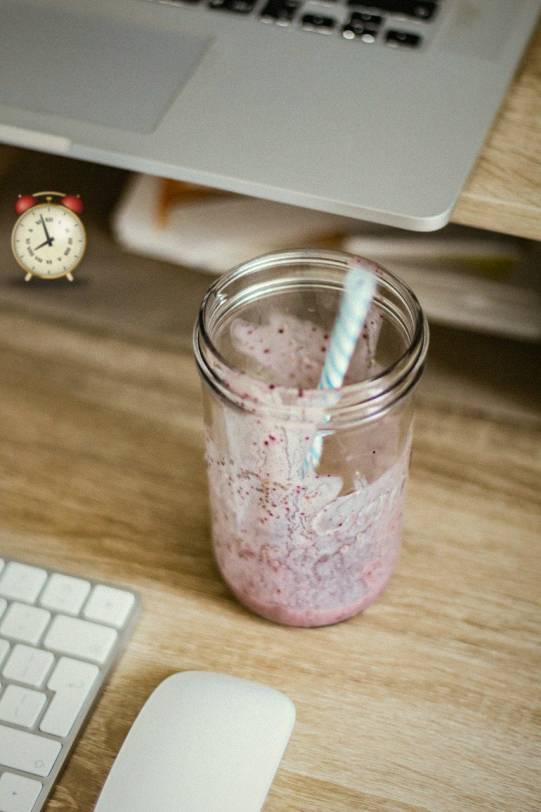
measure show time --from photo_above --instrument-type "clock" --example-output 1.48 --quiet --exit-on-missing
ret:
7.57
